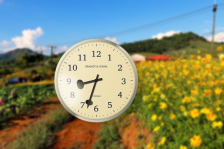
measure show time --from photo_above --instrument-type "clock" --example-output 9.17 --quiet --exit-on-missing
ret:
8.33
